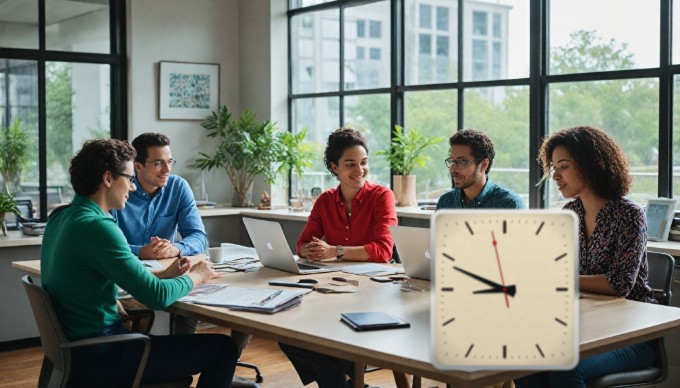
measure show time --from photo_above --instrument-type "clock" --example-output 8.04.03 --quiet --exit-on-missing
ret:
8.48.58
